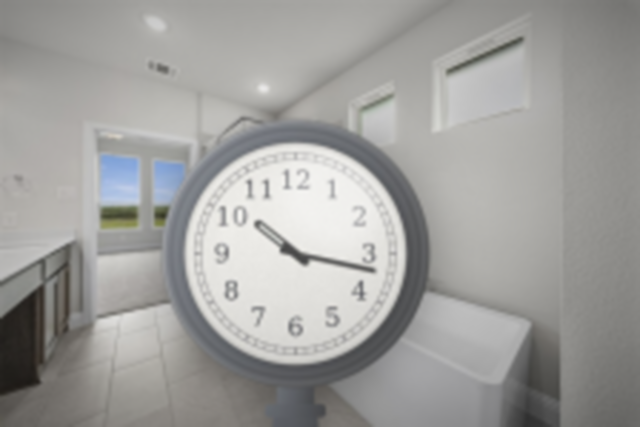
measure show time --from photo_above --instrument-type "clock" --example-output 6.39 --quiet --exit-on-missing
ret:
10.17
